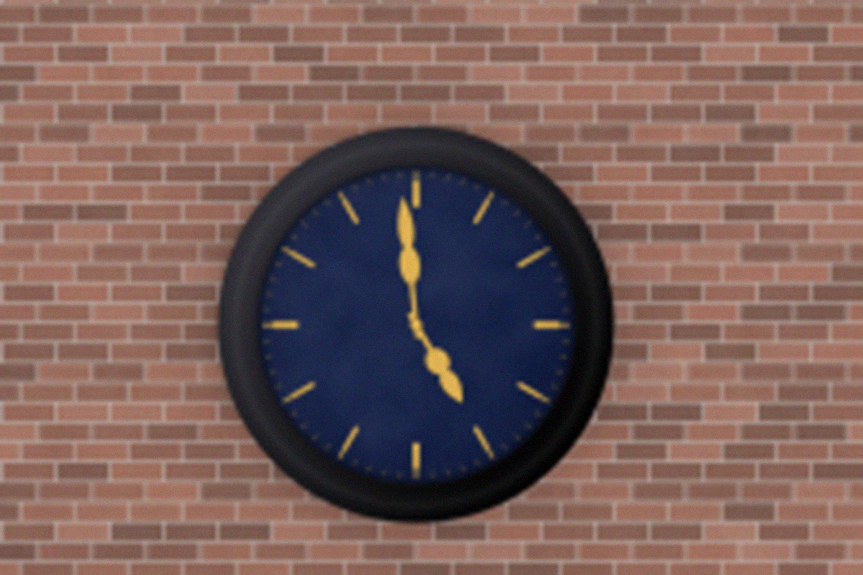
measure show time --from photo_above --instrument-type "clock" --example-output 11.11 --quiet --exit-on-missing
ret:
4.59
